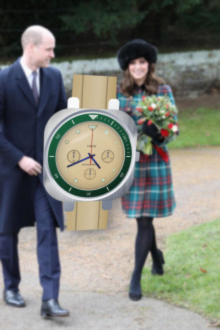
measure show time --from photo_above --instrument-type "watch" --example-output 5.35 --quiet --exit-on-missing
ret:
4.41
